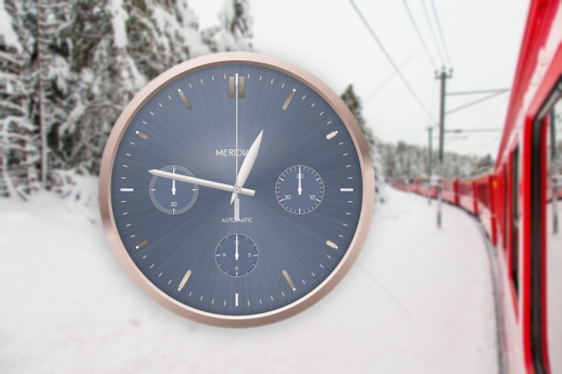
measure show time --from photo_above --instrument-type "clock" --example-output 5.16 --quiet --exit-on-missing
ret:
12.47
